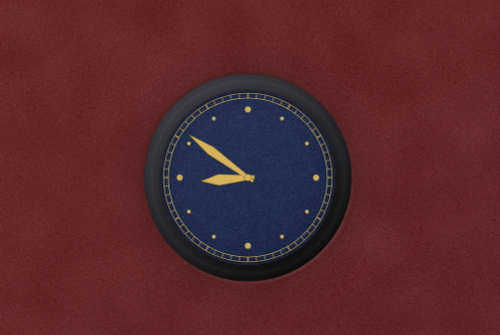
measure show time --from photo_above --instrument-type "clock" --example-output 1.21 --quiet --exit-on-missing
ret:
8.51
